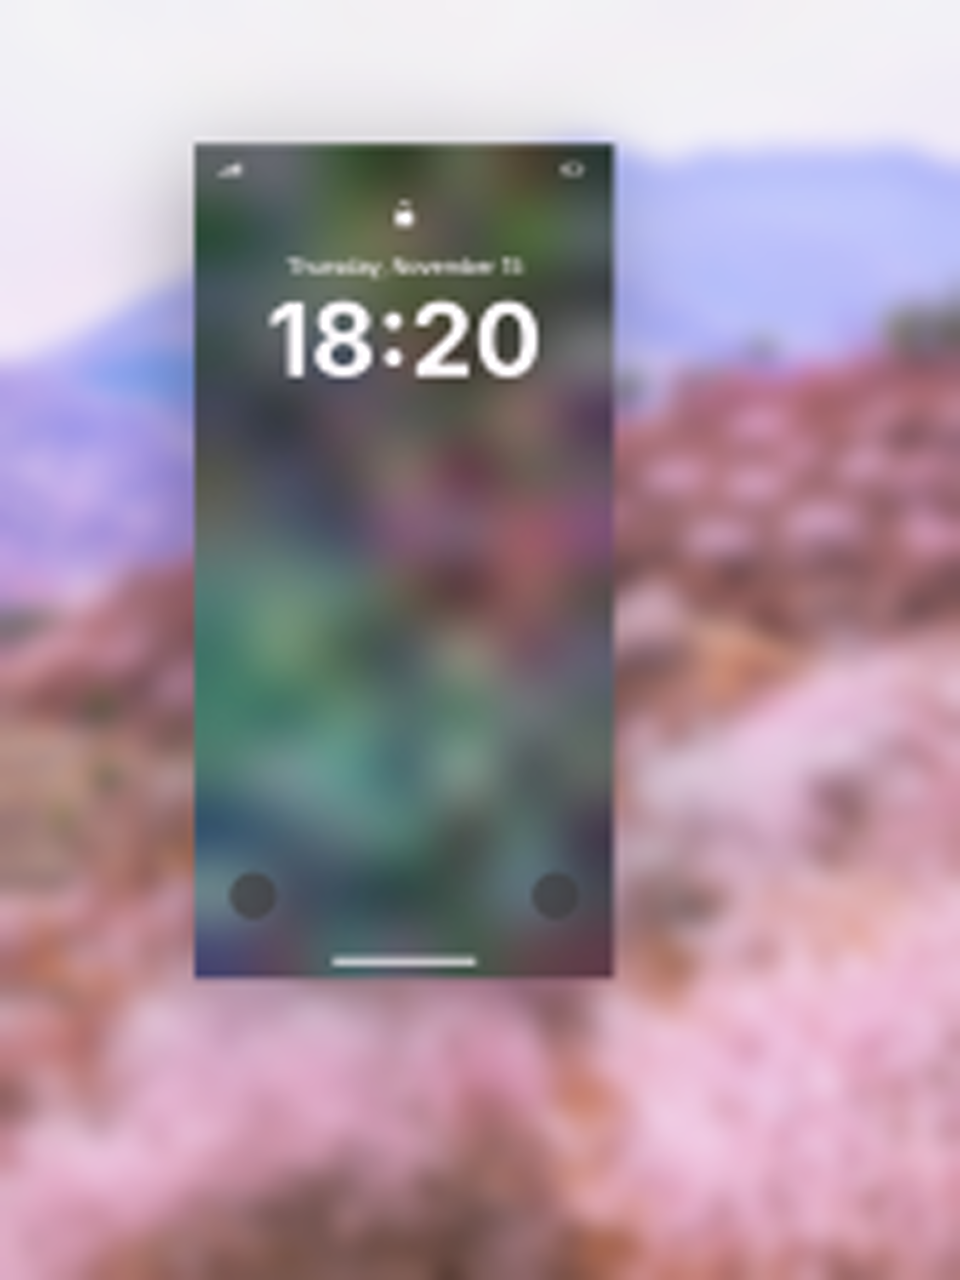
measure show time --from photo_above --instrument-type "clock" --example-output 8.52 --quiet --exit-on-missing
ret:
18.20
